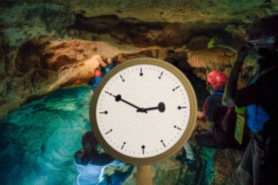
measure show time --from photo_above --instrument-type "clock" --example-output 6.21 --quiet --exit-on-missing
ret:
2.50
